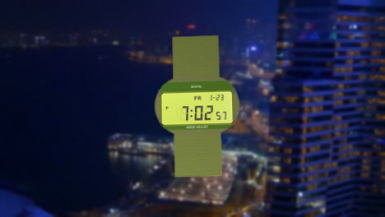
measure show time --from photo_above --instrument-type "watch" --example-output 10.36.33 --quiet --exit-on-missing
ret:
7.02.57
